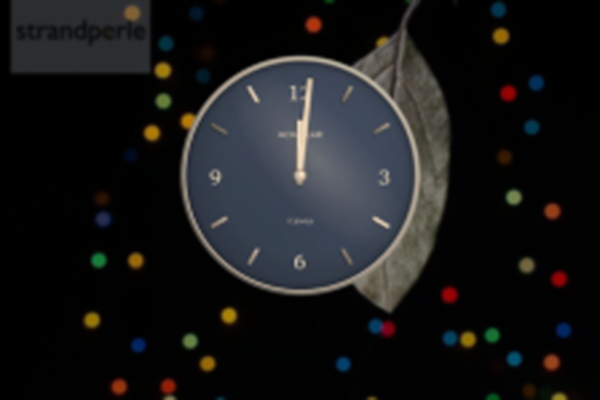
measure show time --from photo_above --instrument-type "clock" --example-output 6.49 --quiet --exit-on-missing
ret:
12.01
